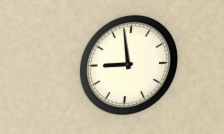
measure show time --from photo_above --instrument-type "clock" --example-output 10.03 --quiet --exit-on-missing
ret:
8.58
